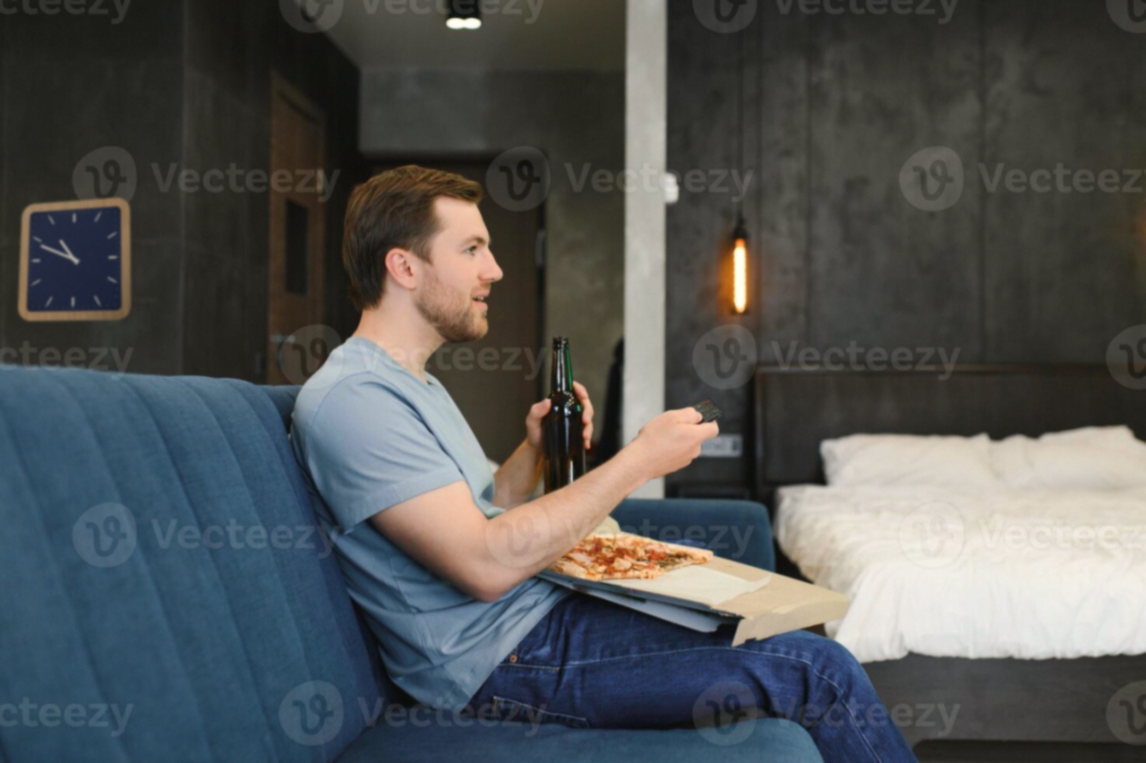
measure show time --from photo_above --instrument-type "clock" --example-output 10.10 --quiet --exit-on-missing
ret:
10.49
